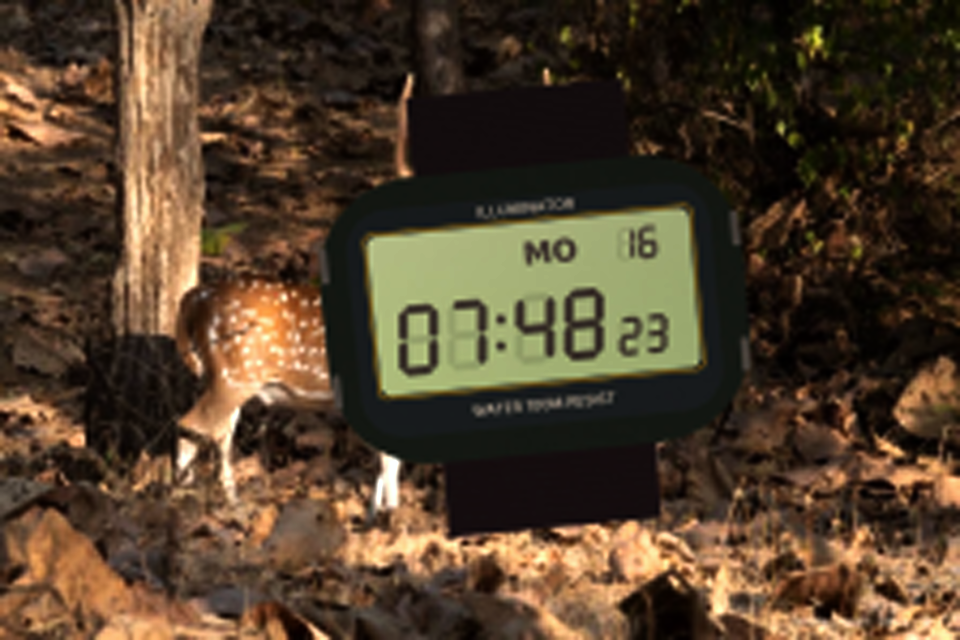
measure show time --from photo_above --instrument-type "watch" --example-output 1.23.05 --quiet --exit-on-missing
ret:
7.48.23
